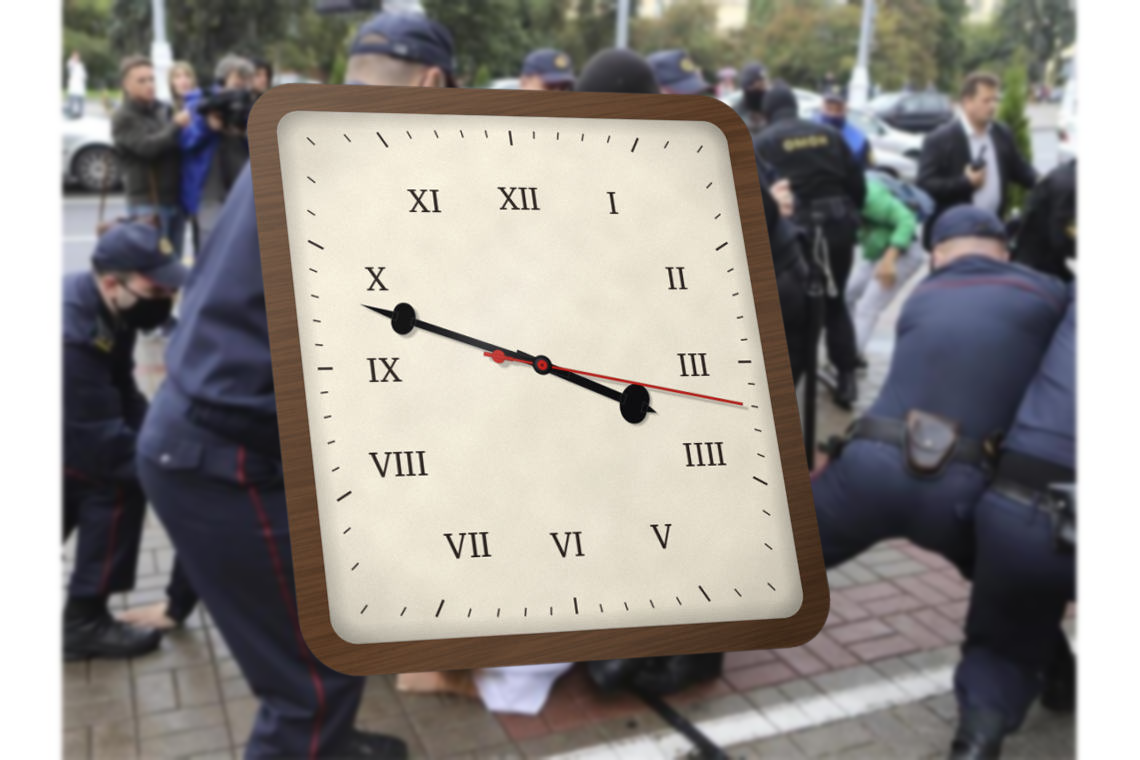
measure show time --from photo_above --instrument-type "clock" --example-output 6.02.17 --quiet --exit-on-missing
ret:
3.48.17
